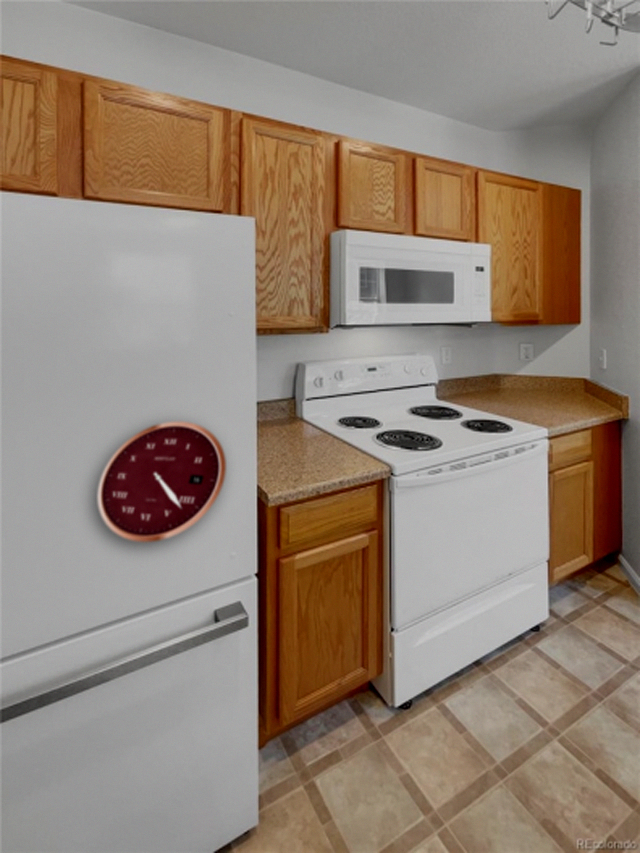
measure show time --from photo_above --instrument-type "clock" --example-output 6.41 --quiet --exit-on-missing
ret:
4.22
